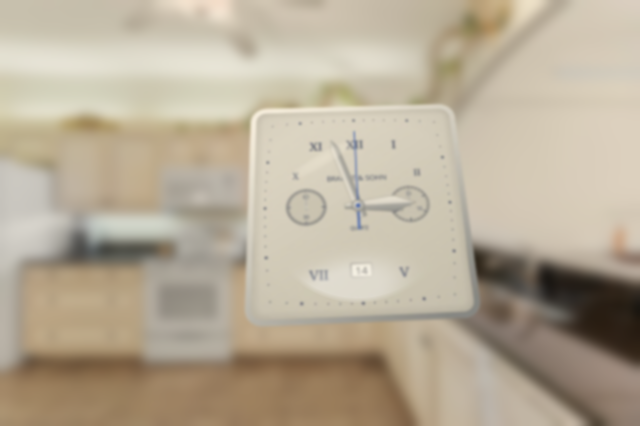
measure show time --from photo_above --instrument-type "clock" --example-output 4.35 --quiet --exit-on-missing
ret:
2.57
